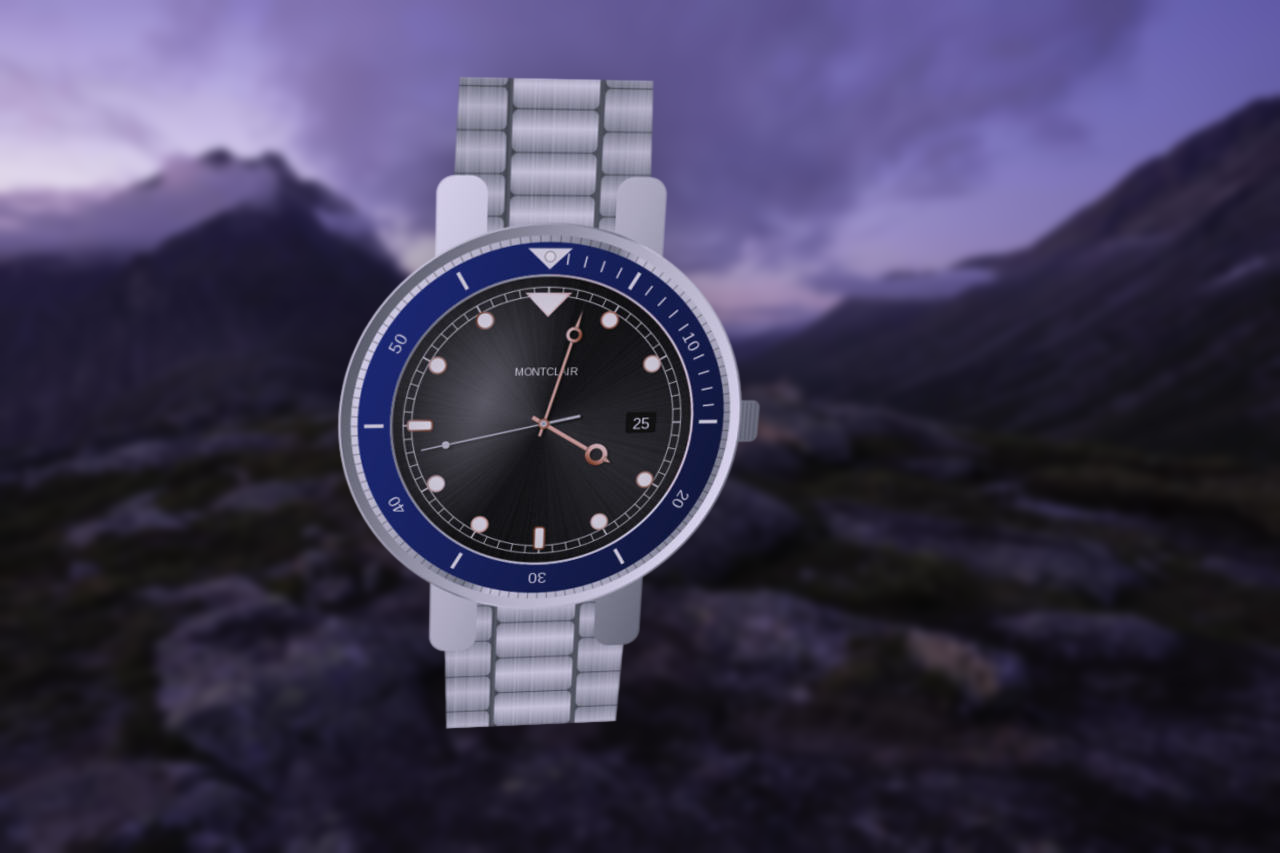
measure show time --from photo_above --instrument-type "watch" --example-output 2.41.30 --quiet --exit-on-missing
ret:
4.02.43
